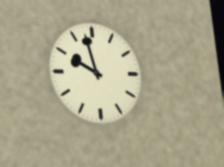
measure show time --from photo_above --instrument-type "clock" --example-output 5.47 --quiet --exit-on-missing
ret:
9.58
